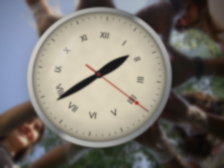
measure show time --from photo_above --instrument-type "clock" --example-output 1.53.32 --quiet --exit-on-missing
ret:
1.38.20
